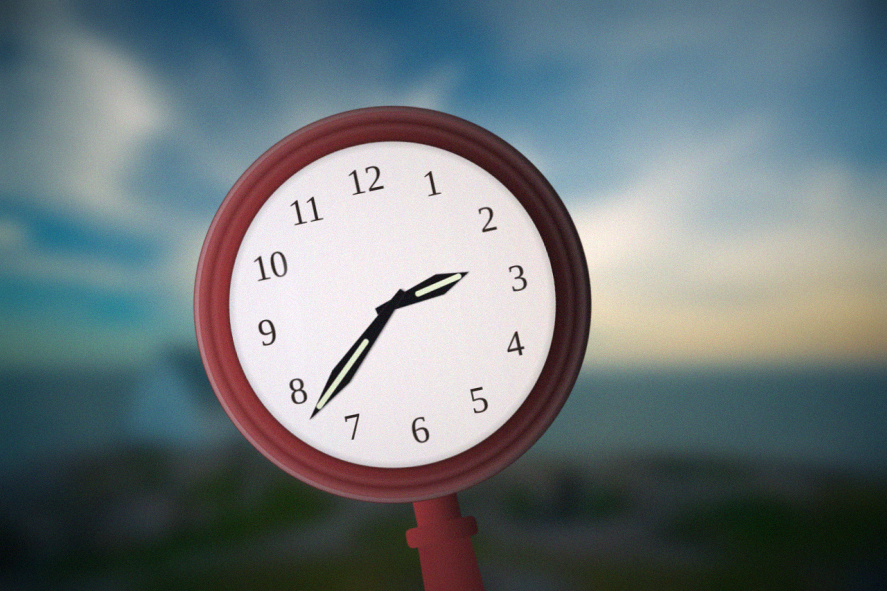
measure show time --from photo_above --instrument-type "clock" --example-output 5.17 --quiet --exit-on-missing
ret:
2.38
